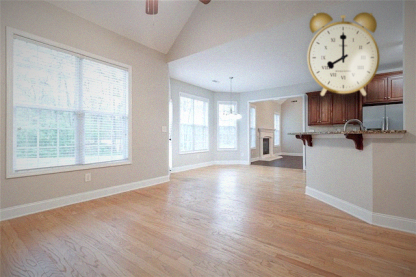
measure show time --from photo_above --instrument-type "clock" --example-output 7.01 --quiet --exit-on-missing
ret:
8.00
